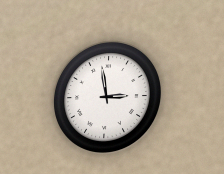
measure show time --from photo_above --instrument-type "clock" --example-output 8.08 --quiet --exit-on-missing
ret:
2.58
